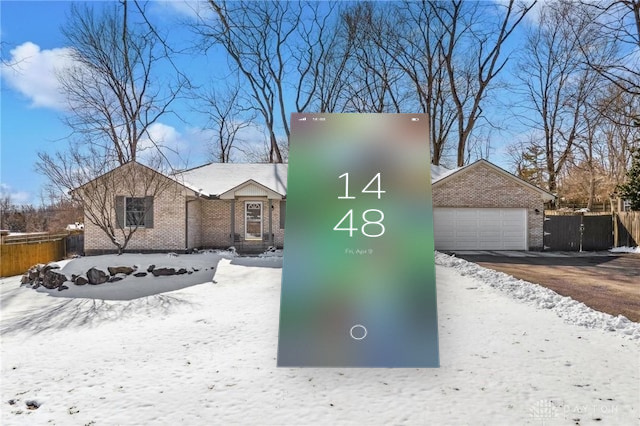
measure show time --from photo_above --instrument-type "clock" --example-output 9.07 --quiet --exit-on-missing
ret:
14.48
